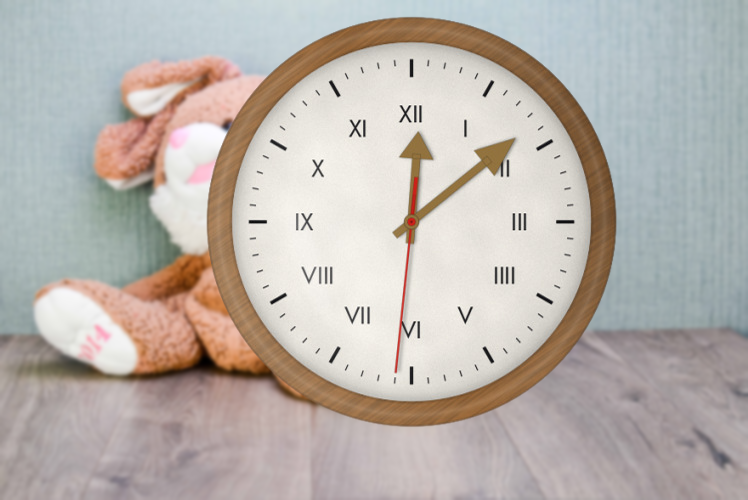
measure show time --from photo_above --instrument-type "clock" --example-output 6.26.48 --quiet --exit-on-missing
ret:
12.08.31
